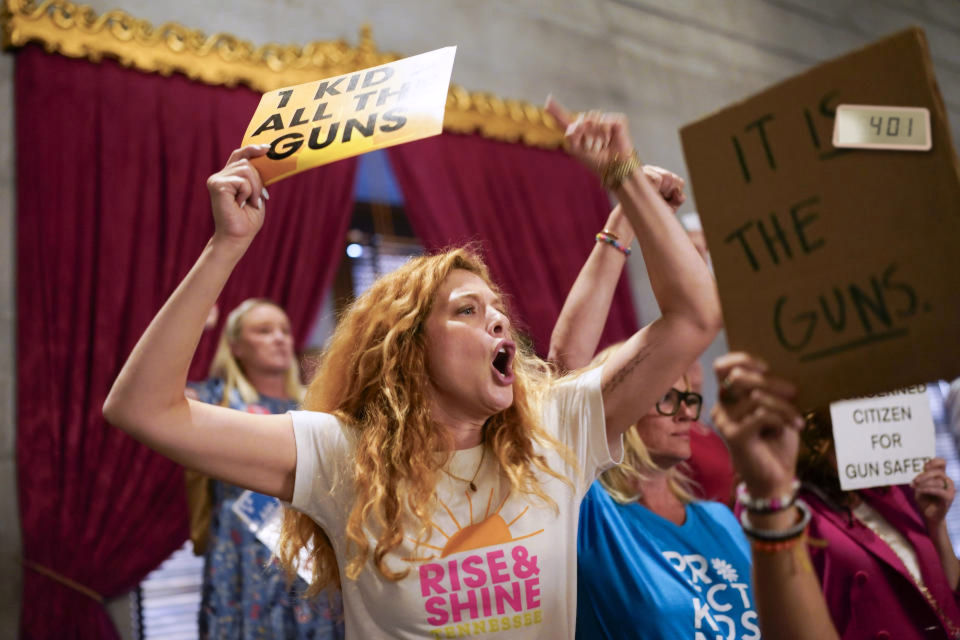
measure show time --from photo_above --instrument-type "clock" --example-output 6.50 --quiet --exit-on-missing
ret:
4.01
